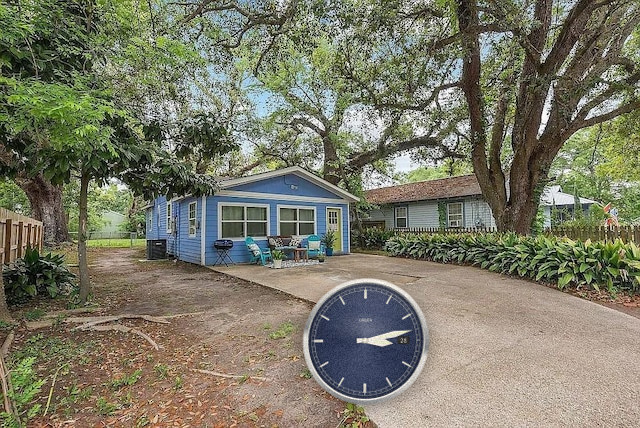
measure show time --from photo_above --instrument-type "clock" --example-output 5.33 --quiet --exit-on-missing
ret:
3.13
